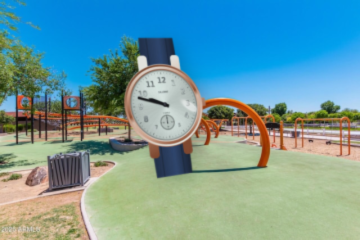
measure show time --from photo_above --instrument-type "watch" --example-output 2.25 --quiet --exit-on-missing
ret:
9.48
